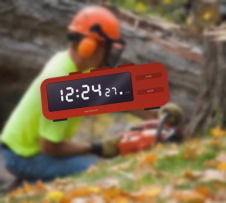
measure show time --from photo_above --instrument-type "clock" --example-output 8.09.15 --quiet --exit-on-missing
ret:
12.24.27
